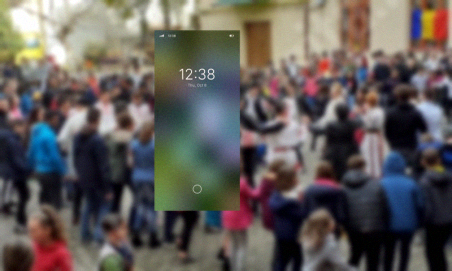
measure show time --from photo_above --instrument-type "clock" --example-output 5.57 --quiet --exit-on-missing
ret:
12.38
